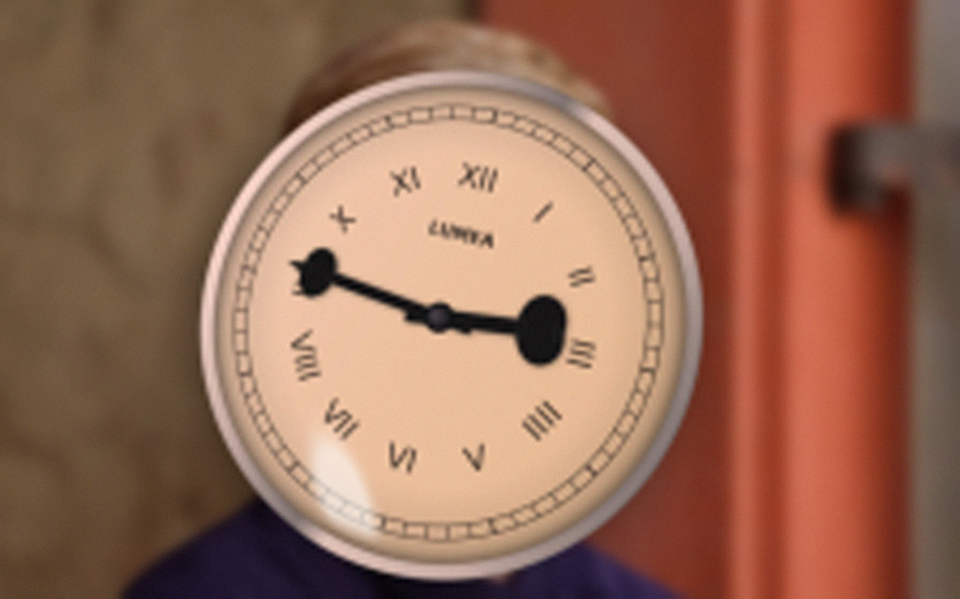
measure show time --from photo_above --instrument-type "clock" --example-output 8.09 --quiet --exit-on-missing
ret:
2.46
